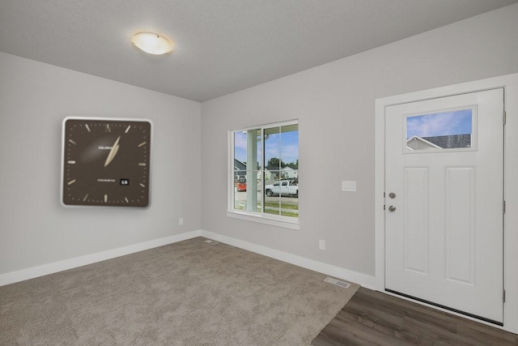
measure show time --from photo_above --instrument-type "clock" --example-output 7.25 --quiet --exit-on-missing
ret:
1.04
